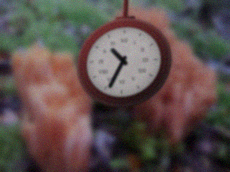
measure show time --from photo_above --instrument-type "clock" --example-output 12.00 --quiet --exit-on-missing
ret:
10.34
